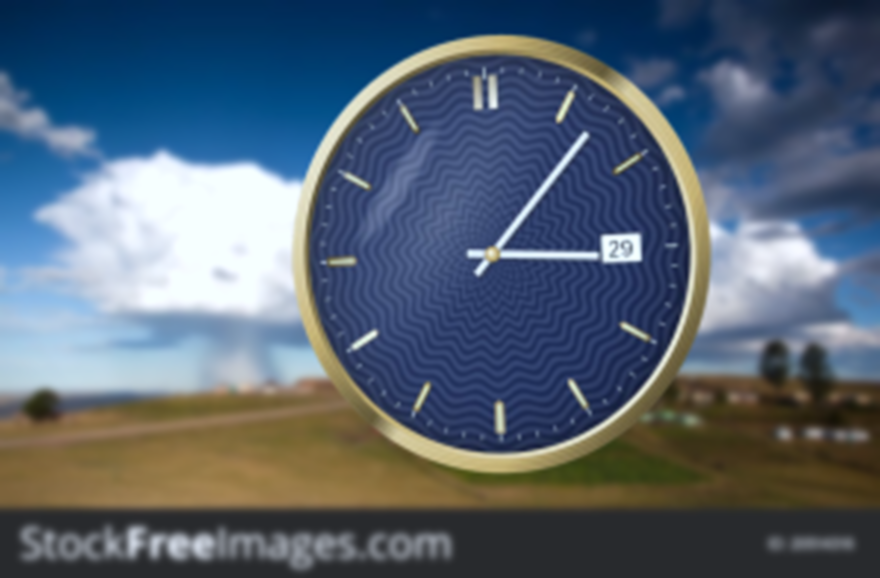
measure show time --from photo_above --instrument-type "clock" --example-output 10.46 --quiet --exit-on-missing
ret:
3.07
